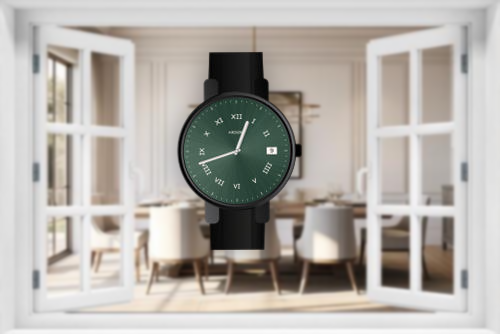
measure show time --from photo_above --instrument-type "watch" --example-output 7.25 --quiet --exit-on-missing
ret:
12.42
